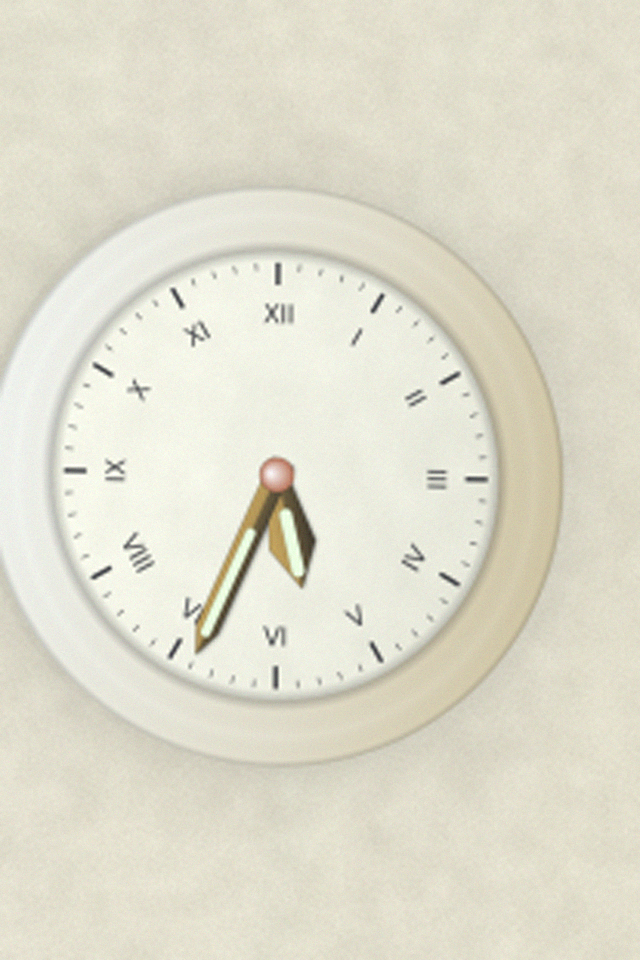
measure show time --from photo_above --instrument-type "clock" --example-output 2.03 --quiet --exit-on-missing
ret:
5.34
